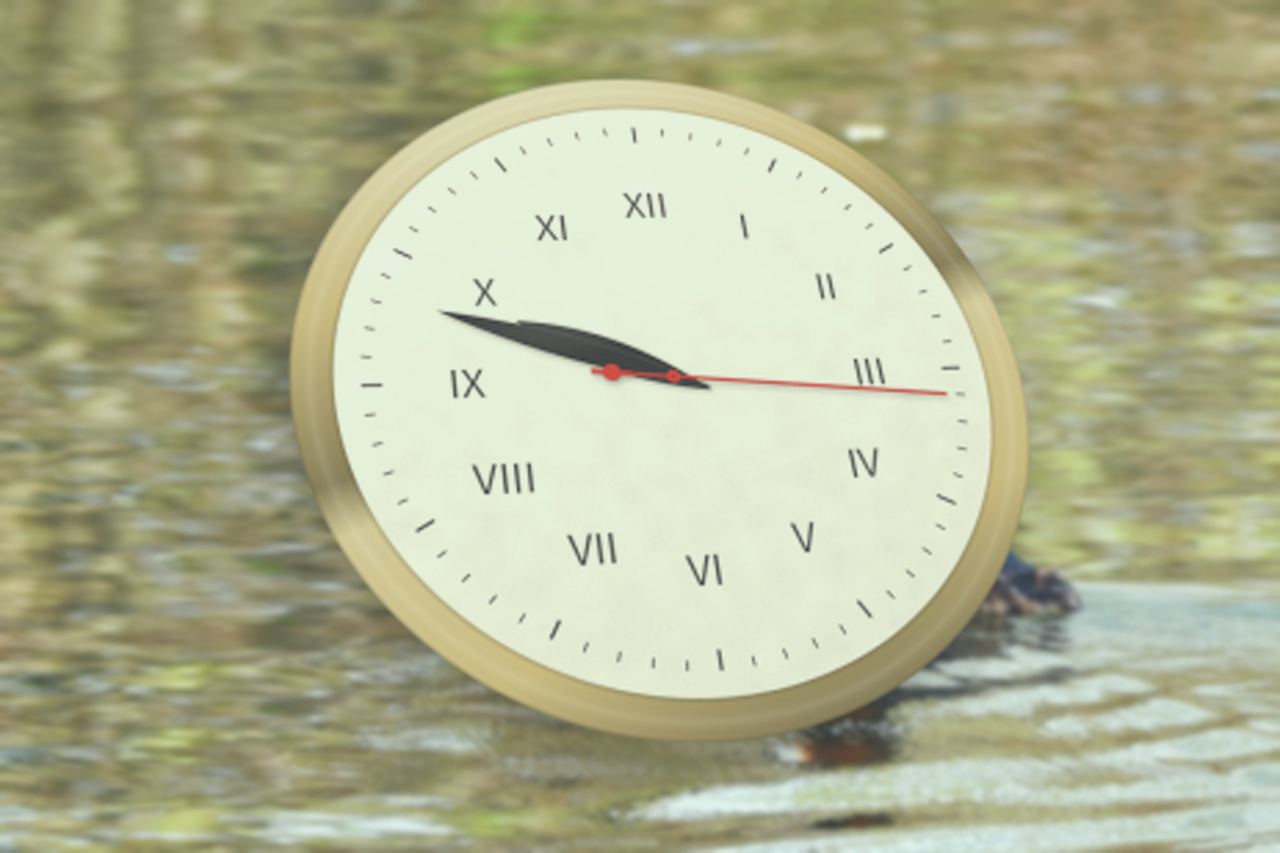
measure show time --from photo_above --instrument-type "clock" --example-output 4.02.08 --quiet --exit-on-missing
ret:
9.48.16
